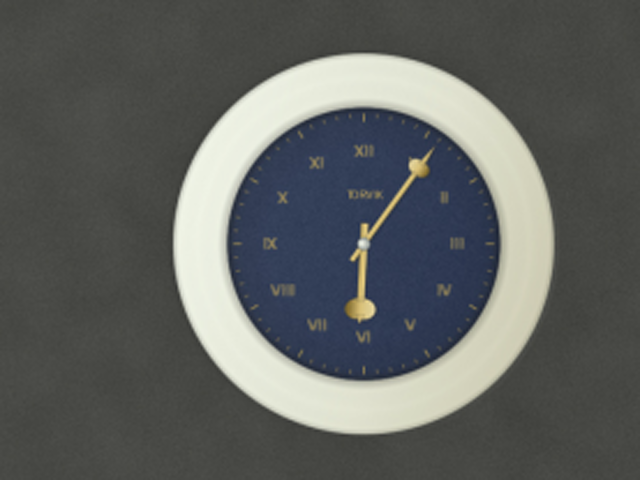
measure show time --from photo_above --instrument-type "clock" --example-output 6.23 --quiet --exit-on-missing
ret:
6.06
